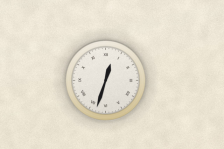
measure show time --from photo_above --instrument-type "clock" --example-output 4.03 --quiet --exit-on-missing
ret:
12.33
